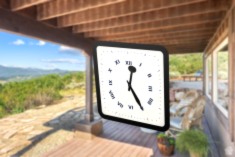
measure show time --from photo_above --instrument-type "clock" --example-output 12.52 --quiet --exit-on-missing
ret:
12.25
